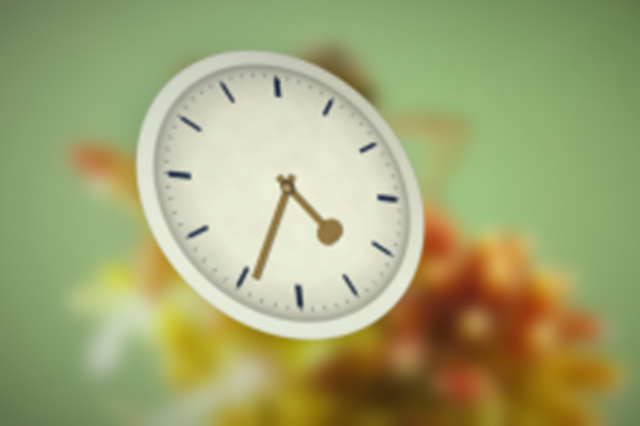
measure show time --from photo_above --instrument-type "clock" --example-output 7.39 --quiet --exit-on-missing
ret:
4.34
